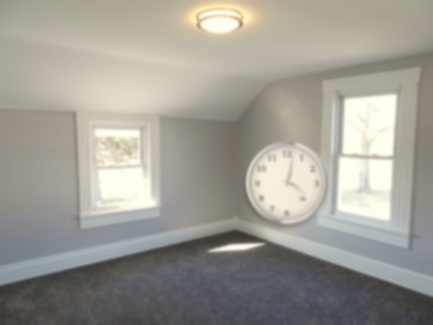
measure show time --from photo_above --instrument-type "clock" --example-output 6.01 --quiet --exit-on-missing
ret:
4.02
